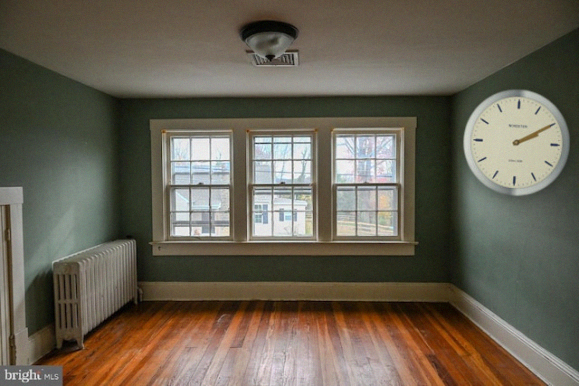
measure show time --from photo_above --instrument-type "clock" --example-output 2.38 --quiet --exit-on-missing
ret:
2.10
